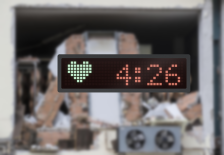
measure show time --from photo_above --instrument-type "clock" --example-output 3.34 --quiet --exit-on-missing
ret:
4.26
